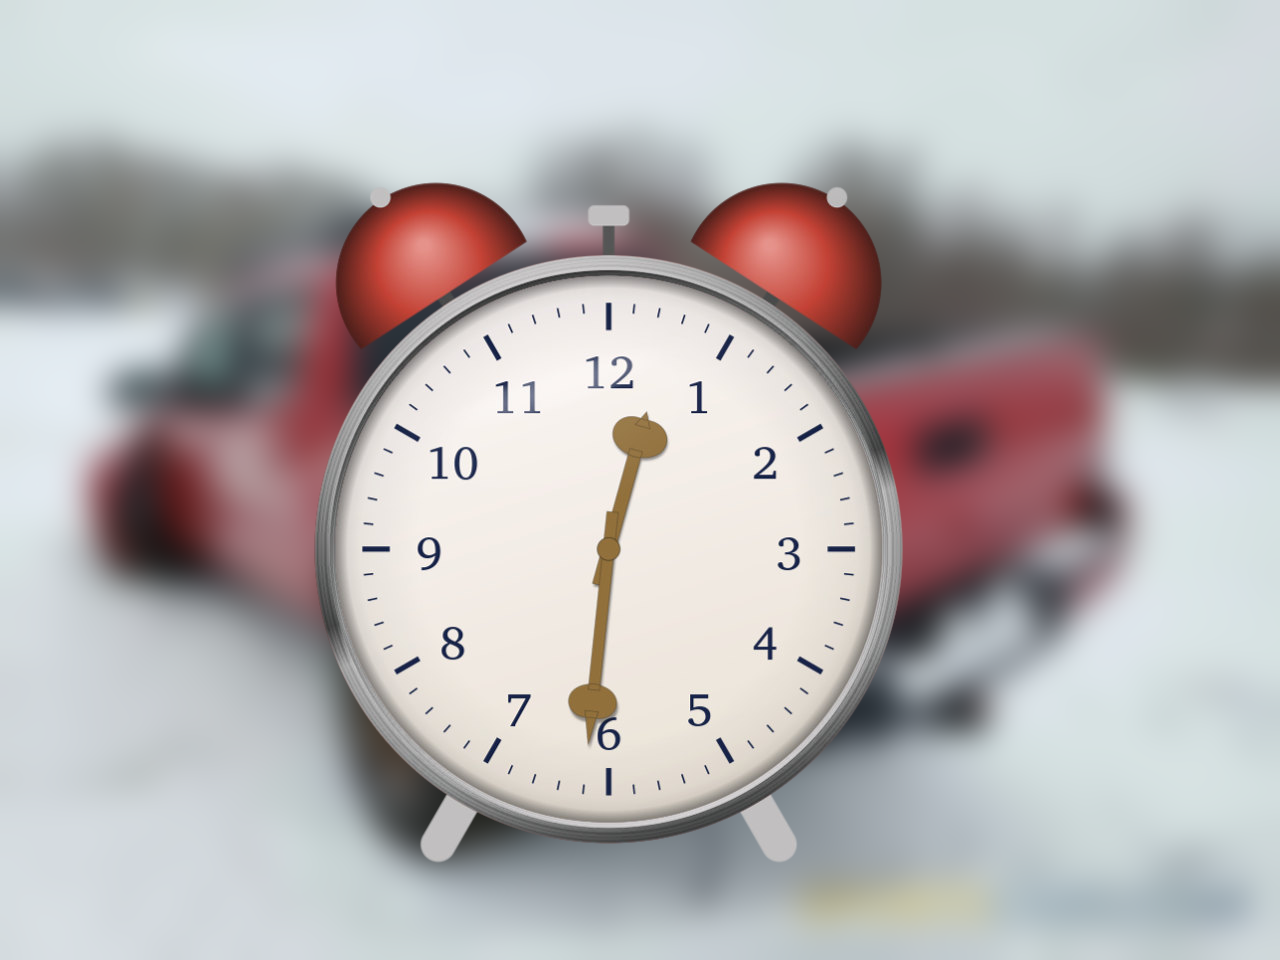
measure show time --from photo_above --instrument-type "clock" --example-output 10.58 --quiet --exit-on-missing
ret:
12.31
